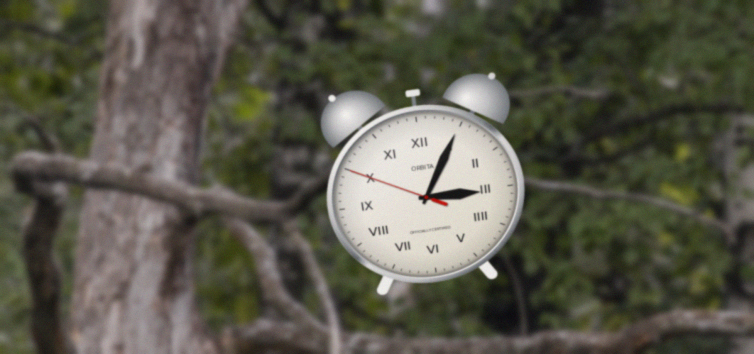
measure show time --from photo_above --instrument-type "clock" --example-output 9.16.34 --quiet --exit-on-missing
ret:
3.04.50
